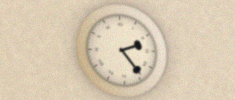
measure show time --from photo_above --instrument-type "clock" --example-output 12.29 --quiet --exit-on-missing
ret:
2.24
